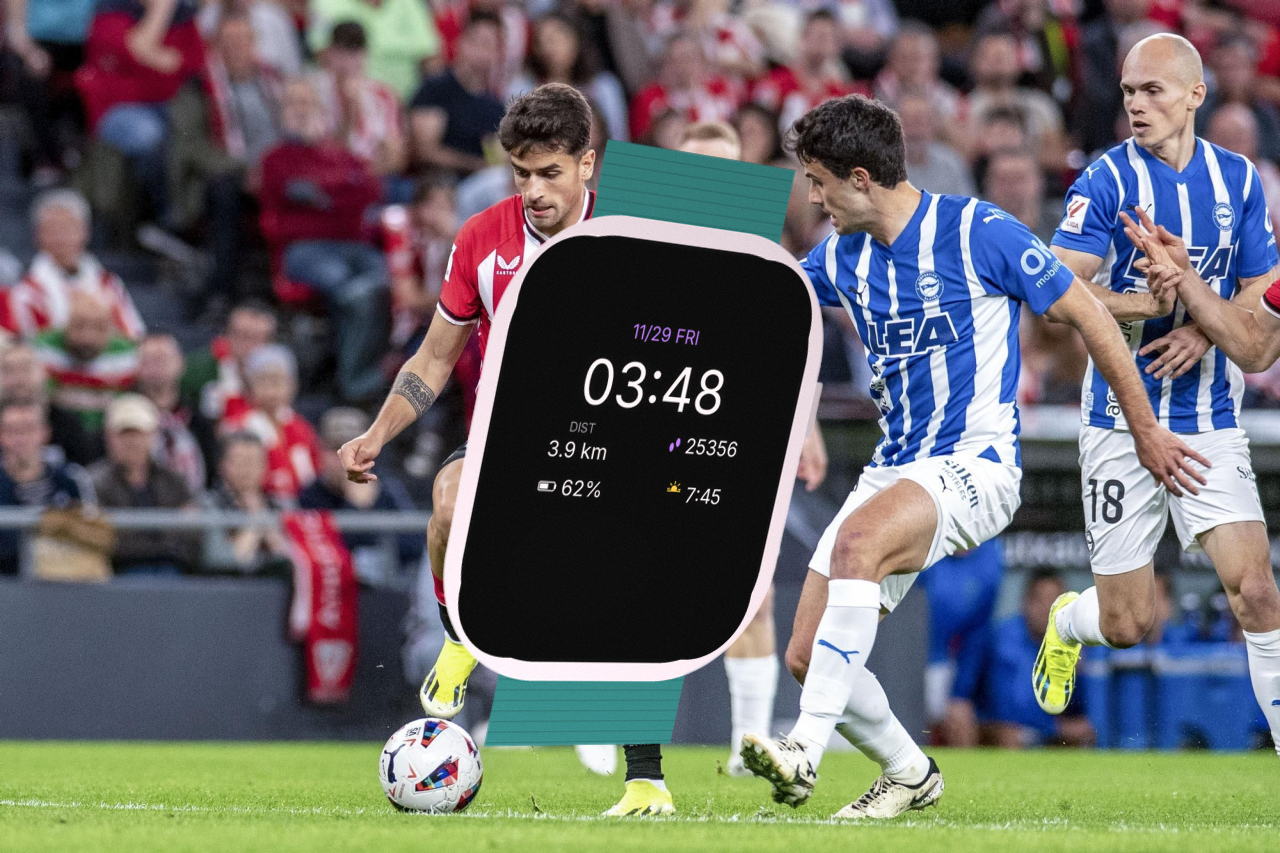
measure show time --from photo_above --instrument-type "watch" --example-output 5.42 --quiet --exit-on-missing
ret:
3.48
